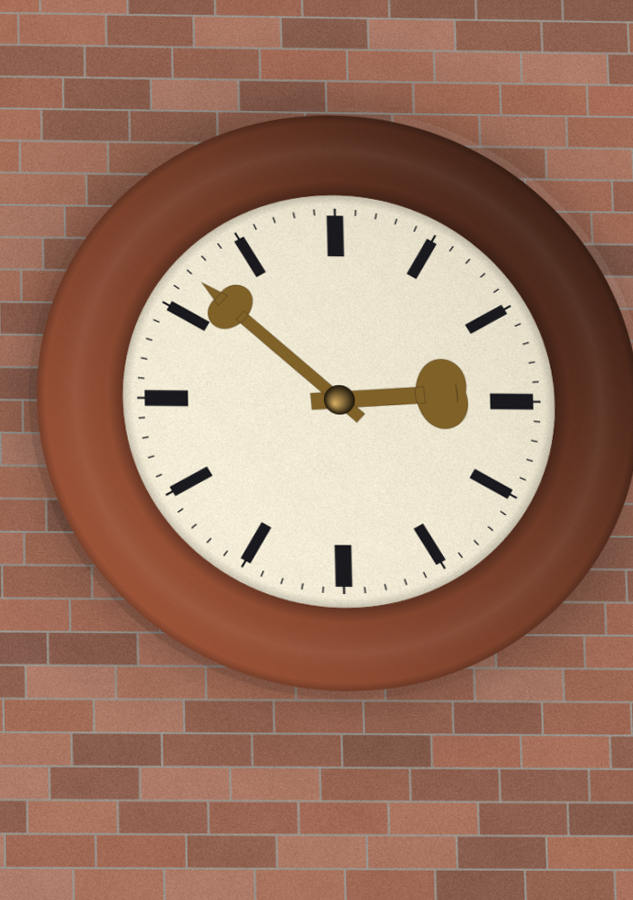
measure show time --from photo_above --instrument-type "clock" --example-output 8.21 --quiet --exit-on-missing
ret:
2.52
